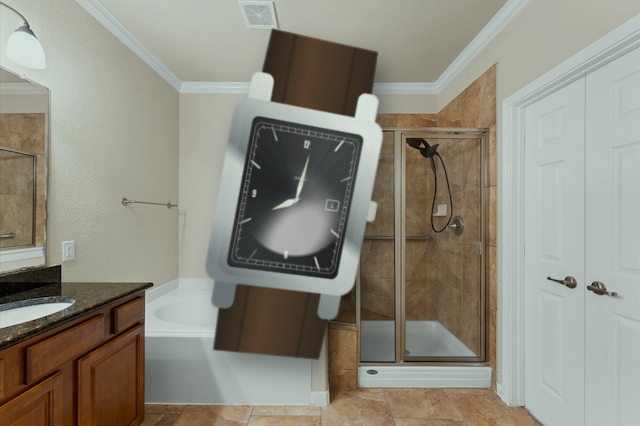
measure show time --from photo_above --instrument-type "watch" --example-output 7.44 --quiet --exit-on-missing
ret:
8.01
